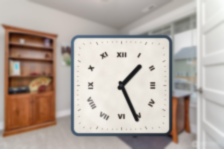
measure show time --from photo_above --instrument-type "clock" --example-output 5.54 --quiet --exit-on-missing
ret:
1.26
